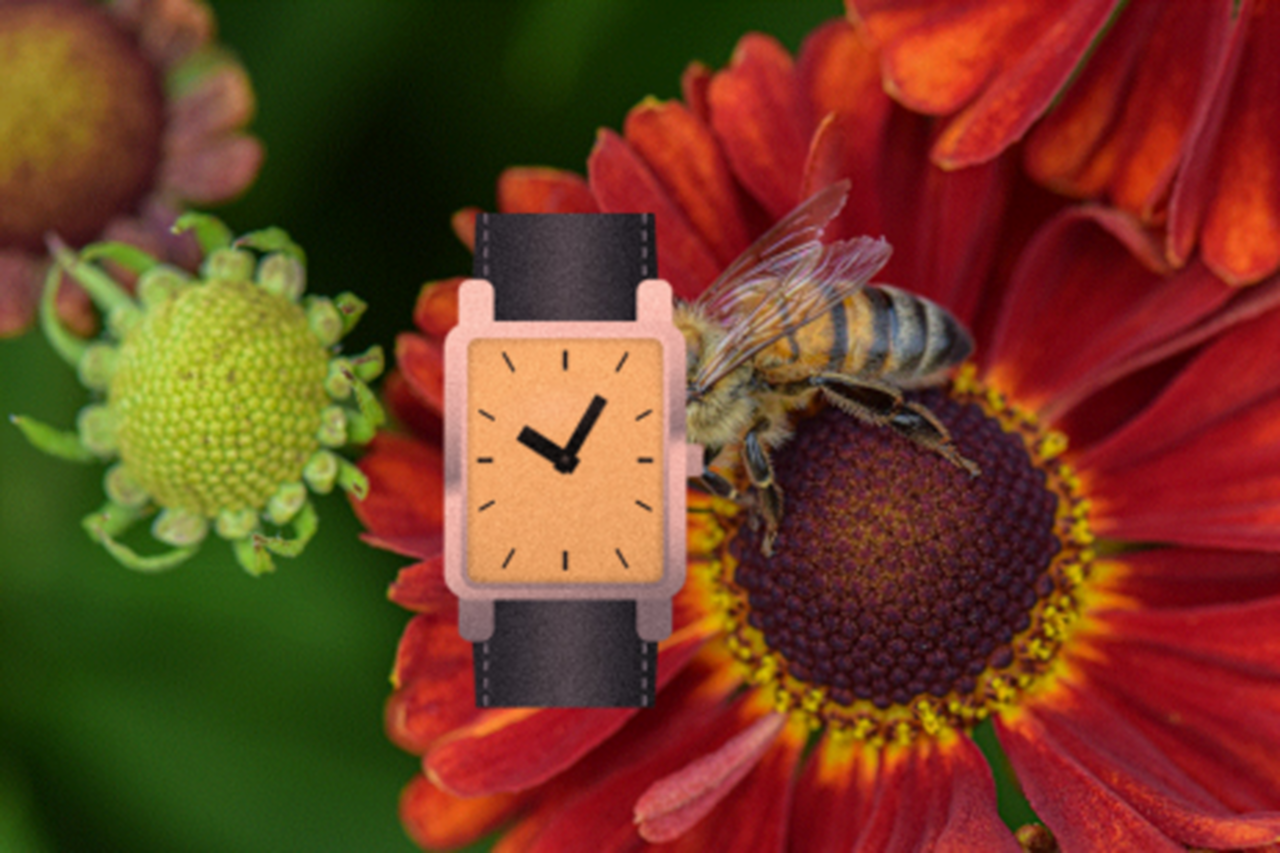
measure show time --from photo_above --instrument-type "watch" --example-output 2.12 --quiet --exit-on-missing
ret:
10.05
